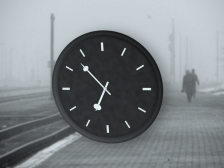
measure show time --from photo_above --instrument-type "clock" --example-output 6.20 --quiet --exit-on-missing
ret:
6.53
